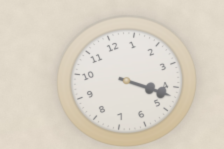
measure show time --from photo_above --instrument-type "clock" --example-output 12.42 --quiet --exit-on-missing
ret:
4.22
